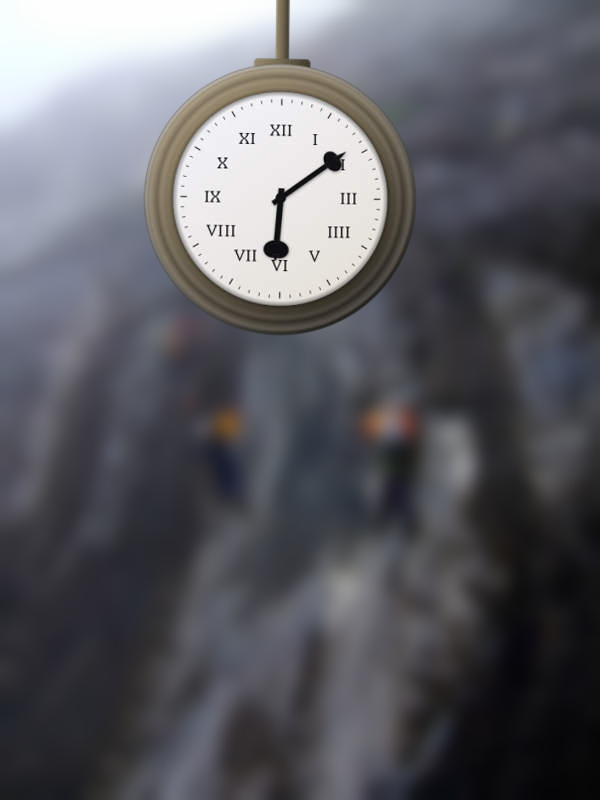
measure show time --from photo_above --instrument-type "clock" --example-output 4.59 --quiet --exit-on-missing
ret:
6.09
